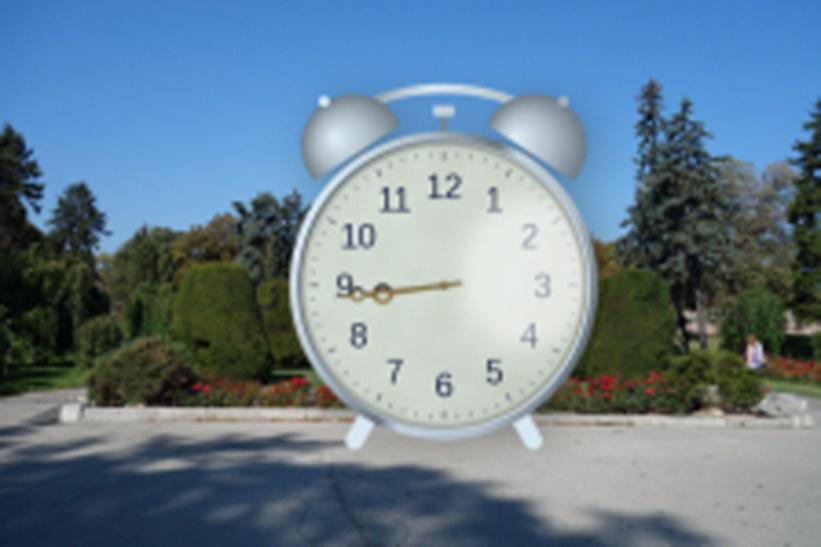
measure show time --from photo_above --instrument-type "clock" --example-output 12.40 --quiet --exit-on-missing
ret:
8.44
